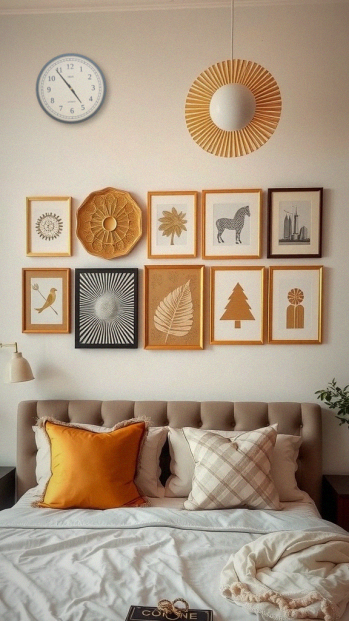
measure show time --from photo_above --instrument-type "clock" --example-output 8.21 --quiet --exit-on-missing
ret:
4.54
